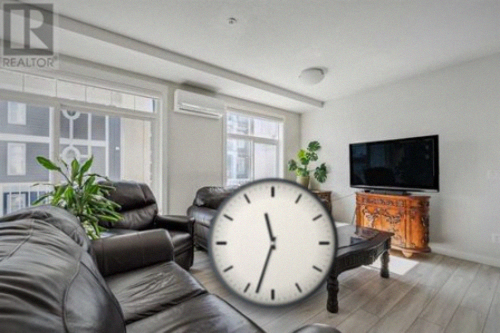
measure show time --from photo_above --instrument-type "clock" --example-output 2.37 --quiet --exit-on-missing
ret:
11.33
